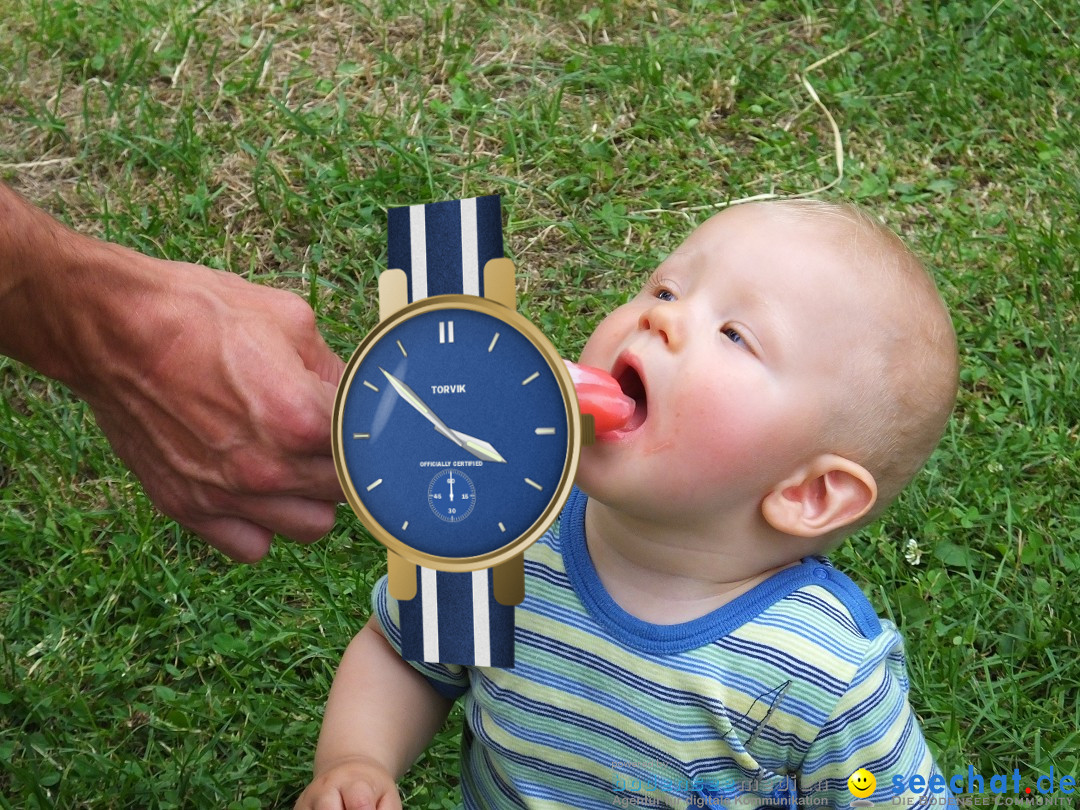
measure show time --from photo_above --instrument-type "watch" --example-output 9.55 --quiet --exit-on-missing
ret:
3.52
